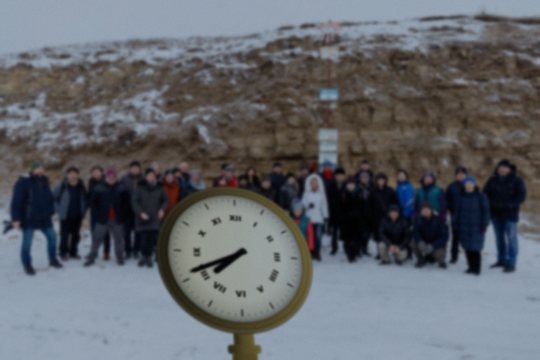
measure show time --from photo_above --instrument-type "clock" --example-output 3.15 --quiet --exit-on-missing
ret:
7.41
